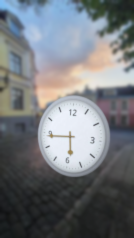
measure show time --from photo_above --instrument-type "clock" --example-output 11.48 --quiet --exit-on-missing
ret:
5.44
